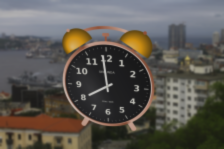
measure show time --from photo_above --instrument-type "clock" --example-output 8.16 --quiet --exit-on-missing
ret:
7.59
